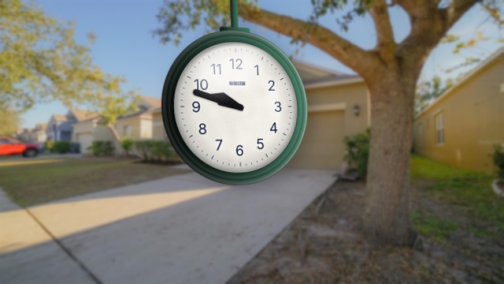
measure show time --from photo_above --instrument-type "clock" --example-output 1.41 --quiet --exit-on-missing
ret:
9.48
